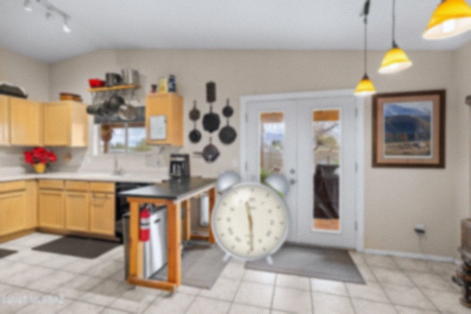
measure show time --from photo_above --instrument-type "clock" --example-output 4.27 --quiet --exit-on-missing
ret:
11.29
